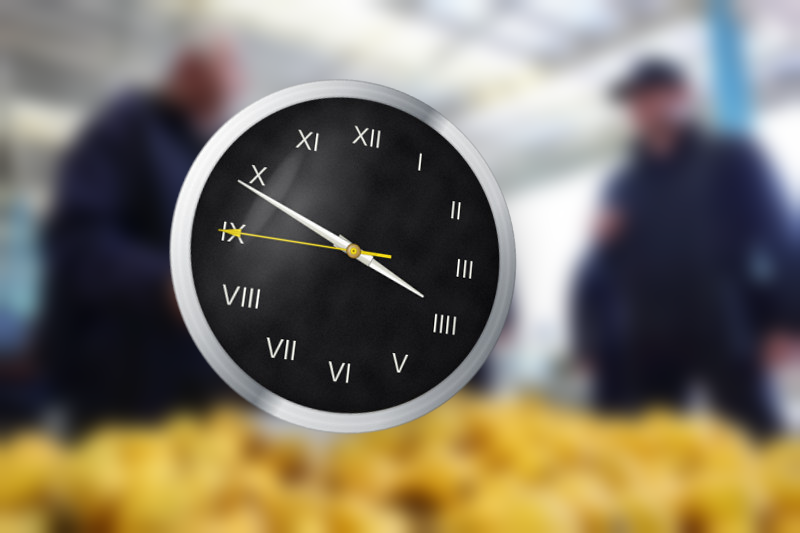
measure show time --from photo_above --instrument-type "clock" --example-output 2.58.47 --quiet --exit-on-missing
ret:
3.48.45
